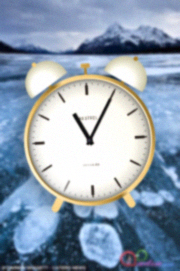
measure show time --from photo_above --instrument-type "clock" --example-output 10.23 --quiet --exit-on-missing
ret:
11.05
